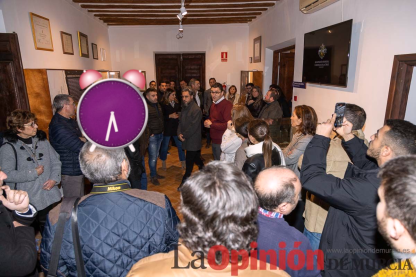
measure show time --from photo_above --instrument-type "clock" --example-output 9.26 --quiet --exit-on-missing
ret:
5.32
